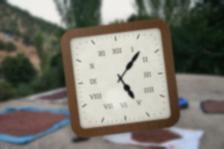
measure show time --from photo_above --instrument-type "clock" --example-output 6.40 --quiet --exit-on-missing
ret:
5.07
